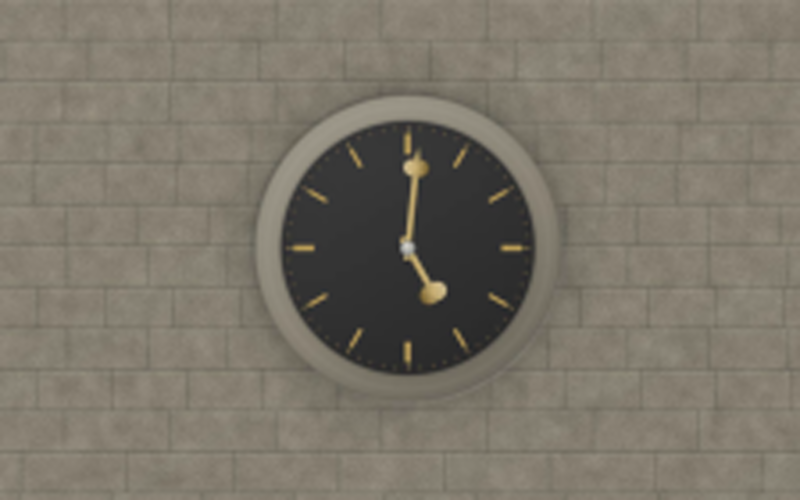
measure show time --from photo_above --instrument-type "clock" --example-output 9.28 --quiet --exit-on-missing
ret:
5.01
